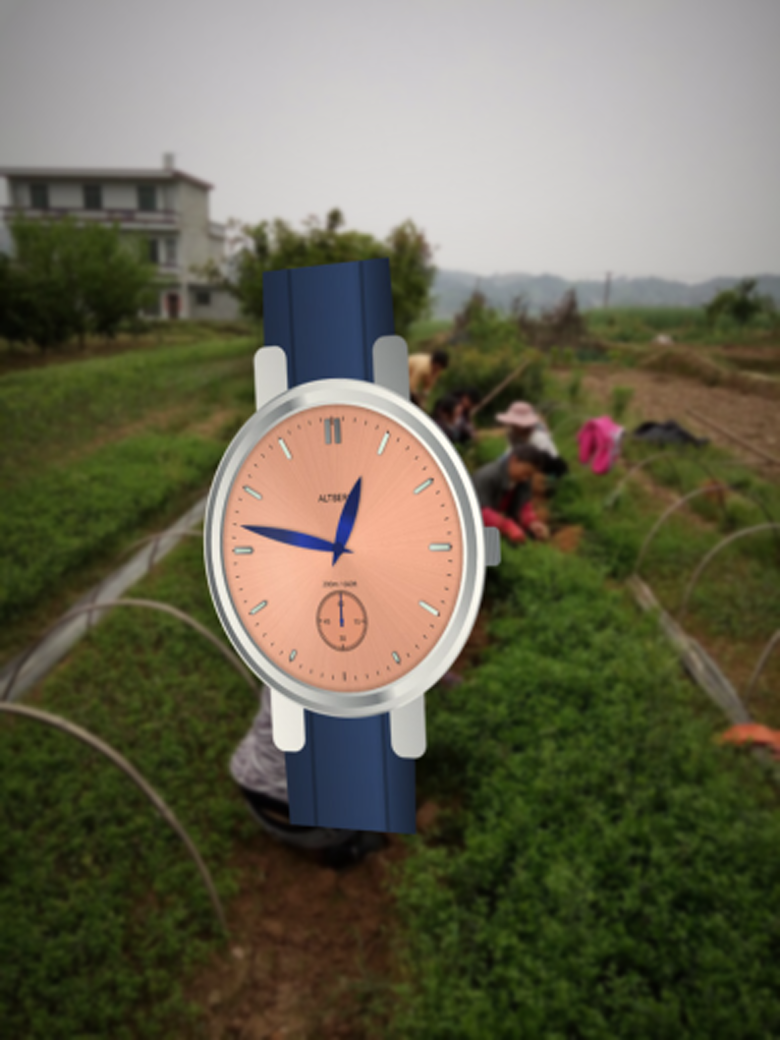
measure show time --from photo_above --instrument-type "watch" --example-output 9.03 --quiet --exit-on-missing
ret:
12.47
